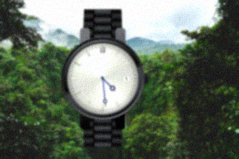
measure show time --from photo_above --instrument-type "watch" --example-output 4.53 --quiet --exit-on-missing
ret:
4.29
